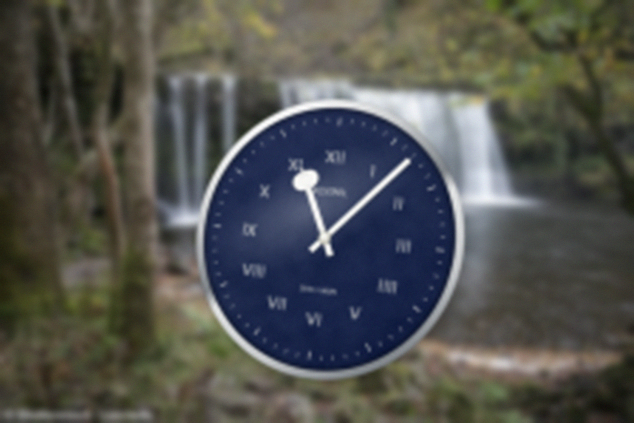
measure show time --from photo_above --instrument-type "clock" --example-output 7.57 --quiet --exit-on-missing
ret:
11.07
